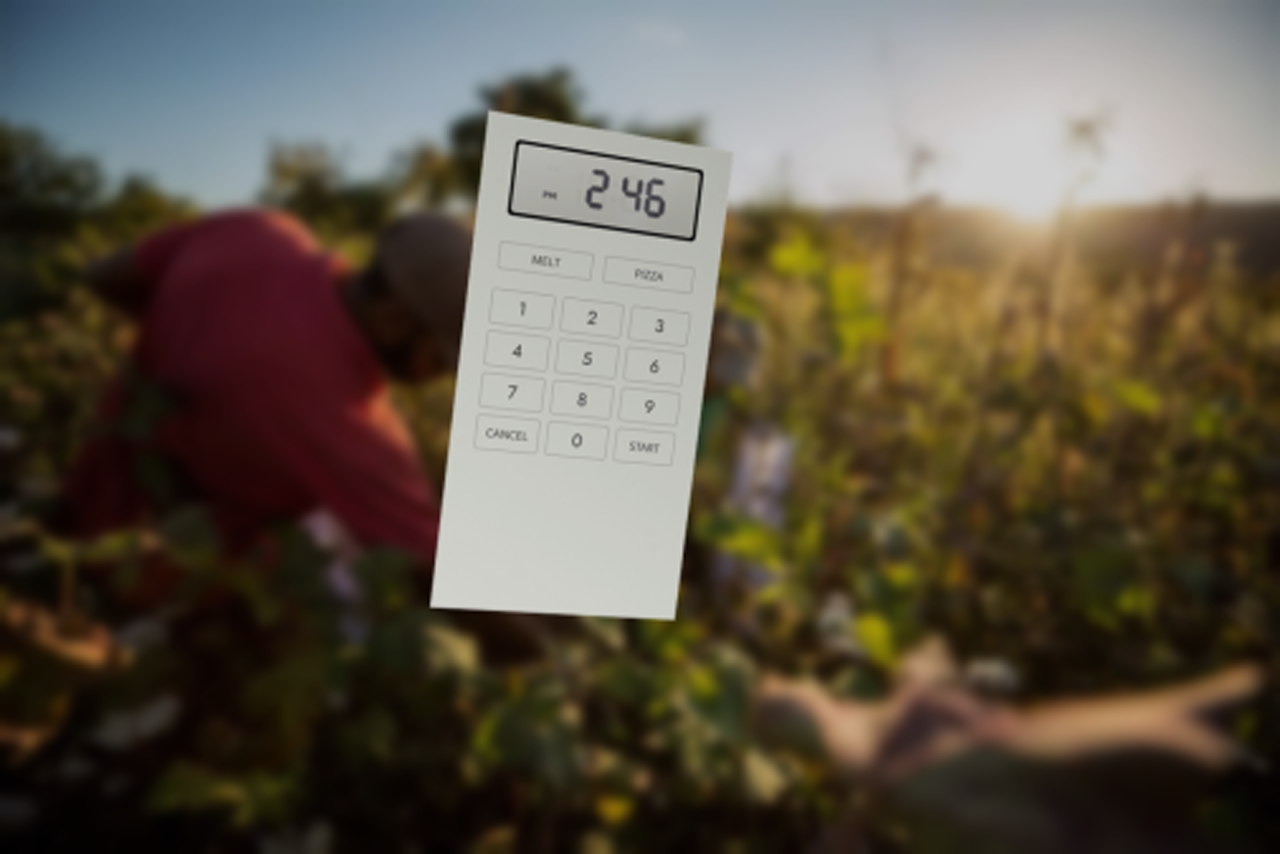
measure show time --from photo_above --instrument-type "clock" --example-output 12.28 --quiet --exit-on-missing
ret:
2.46
